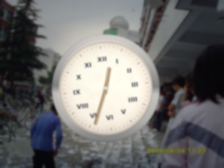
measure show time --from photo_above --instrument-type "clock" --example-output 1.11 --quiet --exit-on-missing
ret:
12.34
